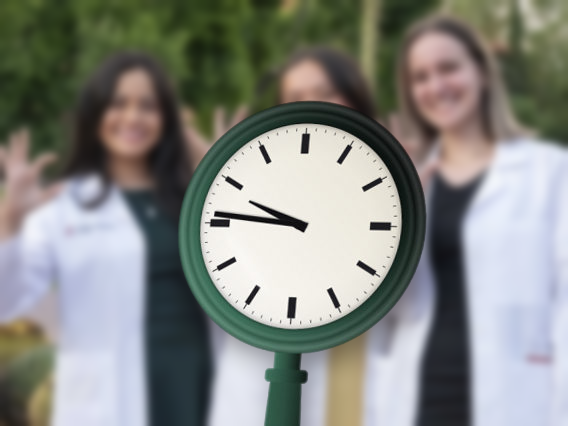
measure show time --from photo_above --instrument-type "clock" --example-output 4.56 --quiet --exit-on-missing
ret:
9.46
